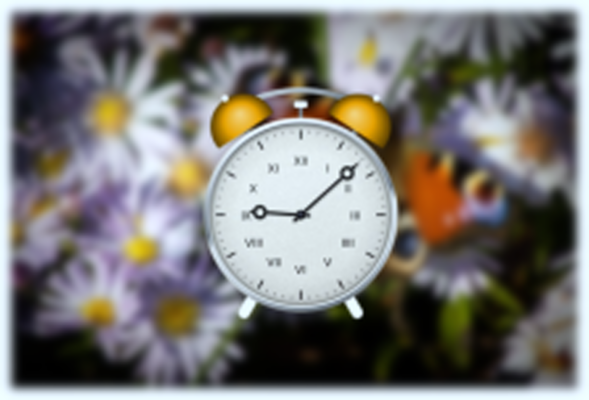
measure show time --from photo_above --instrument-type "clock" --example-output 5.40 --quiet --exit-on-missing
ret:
9.08
